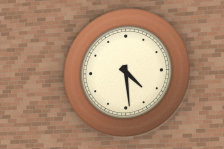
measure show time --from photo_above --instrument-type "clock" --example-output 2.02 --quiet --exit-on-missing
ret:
4.29
